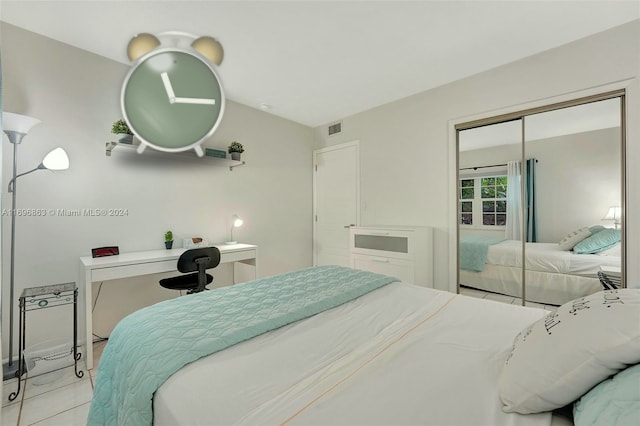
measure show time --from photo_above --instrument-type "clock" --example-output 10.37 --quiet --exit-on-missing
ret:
11.15
